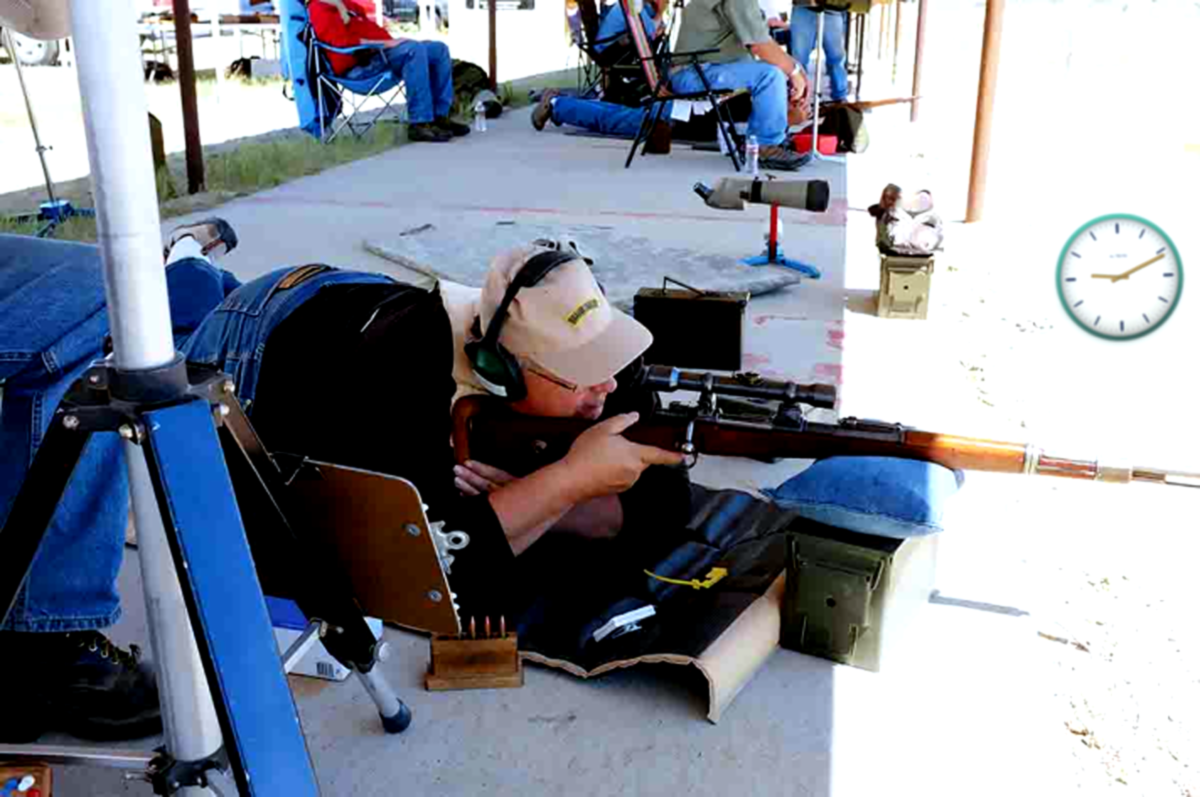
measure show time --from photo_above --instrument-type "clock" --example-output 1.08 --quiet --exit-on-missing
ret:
9.11
